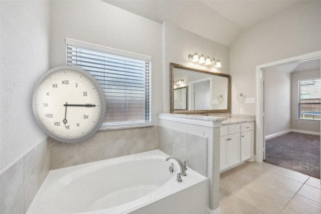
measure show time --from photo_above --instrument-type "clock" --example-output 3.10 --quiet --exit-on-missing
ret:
6.15
